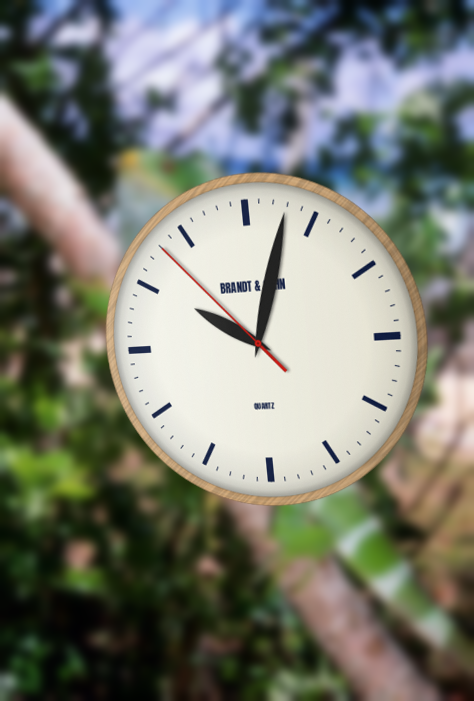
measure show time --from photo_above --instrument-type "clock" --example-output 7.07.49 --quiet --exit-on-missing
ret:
10.02.53
